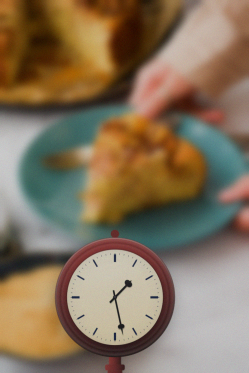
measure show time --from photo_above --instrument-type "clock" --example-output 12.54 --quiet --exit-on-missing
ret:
1.28
